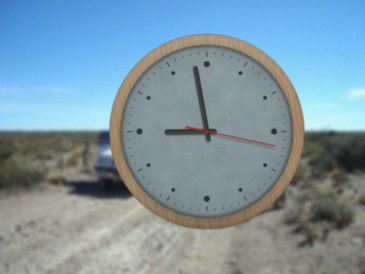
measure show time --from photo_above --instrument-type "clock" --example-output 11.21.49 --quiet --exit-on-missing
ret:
8.58.17
